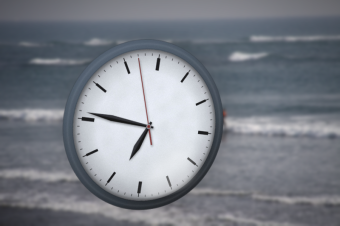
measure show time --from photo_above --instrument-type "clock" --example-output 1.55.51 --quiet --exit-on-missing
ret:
6.45.57
